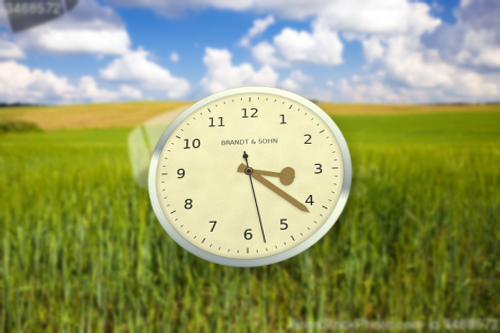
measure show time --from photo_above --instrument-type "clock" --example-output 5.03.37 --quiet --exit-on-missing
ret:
3.21.28
